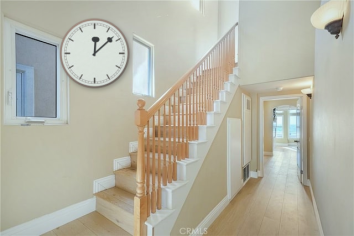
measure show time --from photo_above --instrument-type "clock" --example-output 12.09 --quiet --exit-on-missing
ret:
12.08
